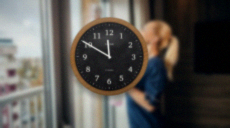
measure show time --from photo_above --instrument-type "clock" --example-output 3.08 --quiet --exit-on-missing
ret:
11.50
